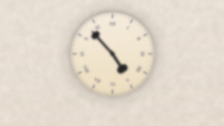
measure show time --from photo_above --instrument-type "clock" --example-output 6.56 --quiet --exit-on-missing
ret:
4.53
